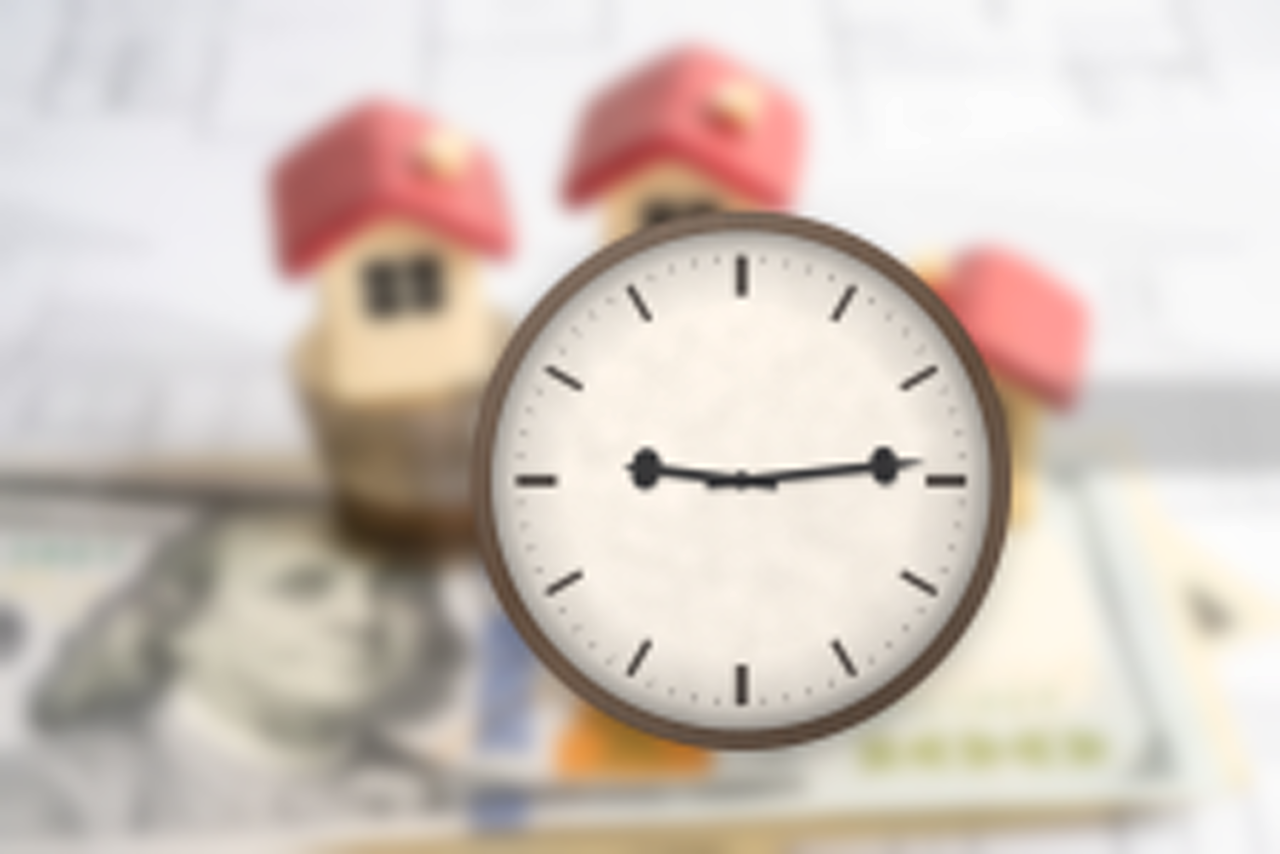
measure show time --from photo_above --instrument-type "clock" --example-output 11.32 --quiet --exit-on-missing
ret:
9.14
